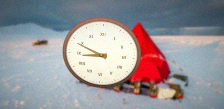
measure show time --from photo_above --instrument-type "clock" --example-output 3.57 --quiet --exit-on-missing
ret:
8.49
